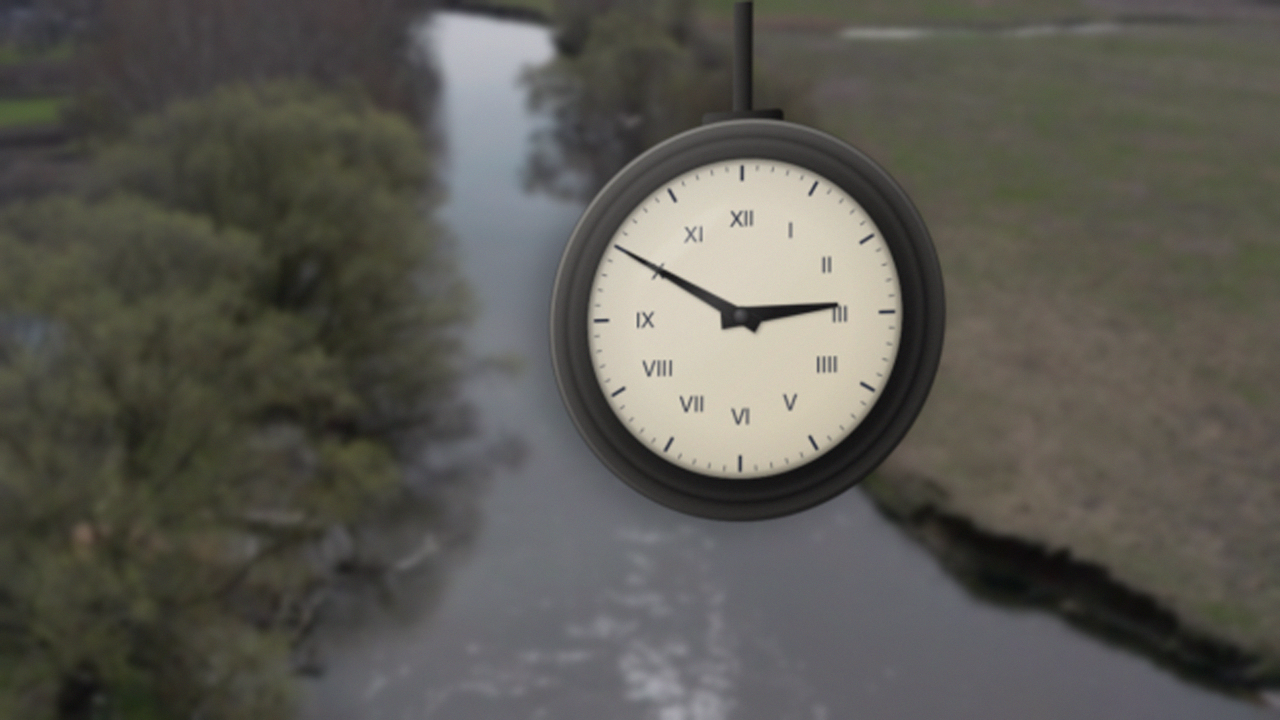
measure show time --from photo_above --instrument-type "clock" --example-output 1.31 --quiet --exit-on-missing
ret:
2.50
